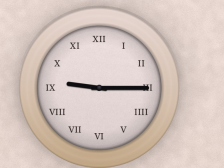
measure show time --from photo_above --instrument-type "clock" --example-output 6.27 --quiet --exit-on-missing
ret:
9.15
